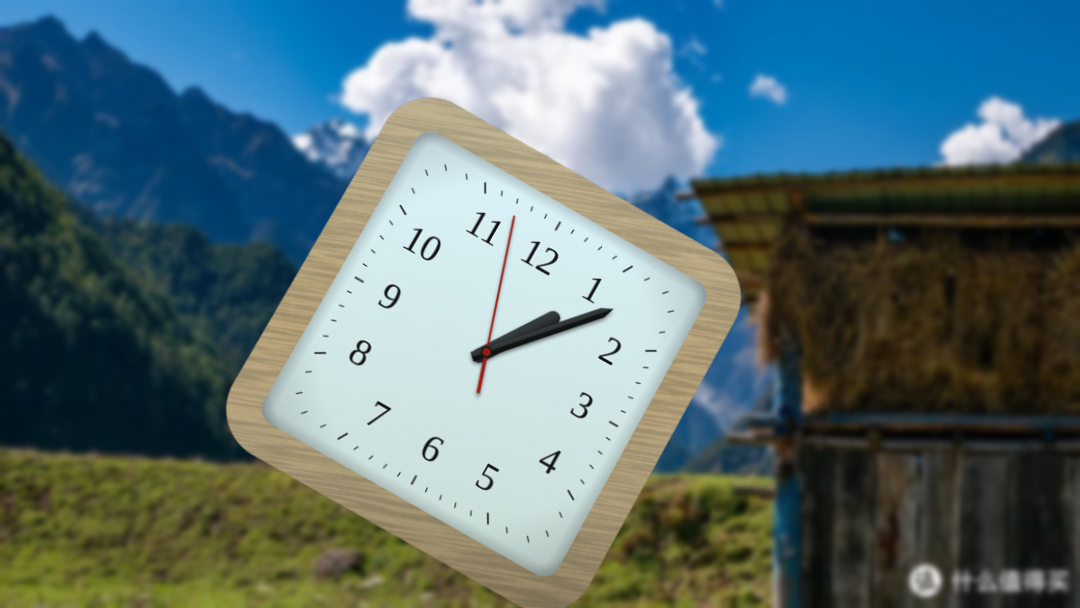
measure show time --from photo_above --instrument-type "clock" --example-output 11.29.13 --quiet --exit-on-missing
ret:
1.06.57
